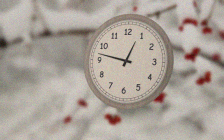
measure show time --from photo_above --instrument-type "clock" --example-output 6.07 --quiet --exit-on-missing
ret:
12.47
